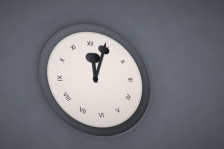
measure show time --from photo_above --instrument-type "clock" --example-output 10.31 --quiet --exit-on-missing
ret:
12.04
